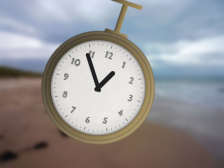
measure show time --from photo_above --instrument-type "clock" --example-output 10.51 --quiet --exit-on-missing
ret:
12.54
